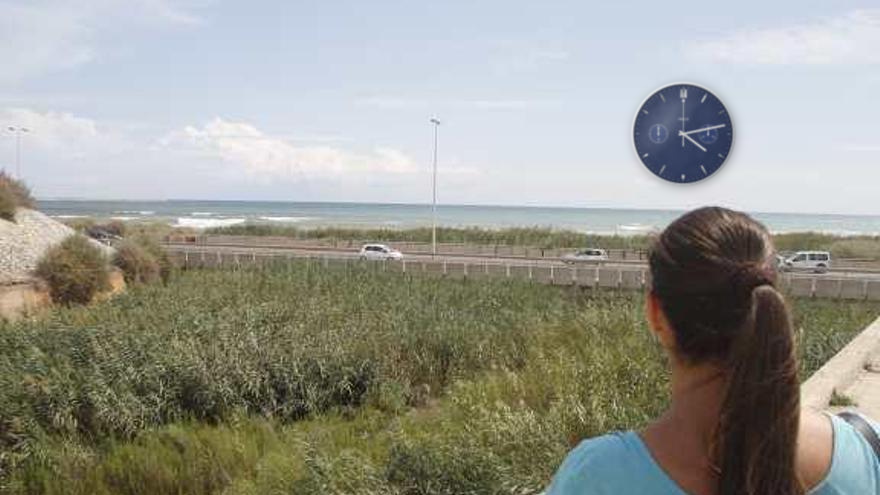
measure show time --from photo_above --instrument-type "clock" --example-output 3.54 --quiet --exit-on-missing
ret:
4.13
